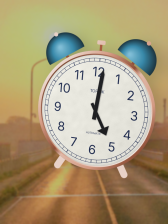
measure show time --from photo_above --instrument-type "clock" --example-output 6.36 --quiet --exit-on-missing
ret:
5.01
